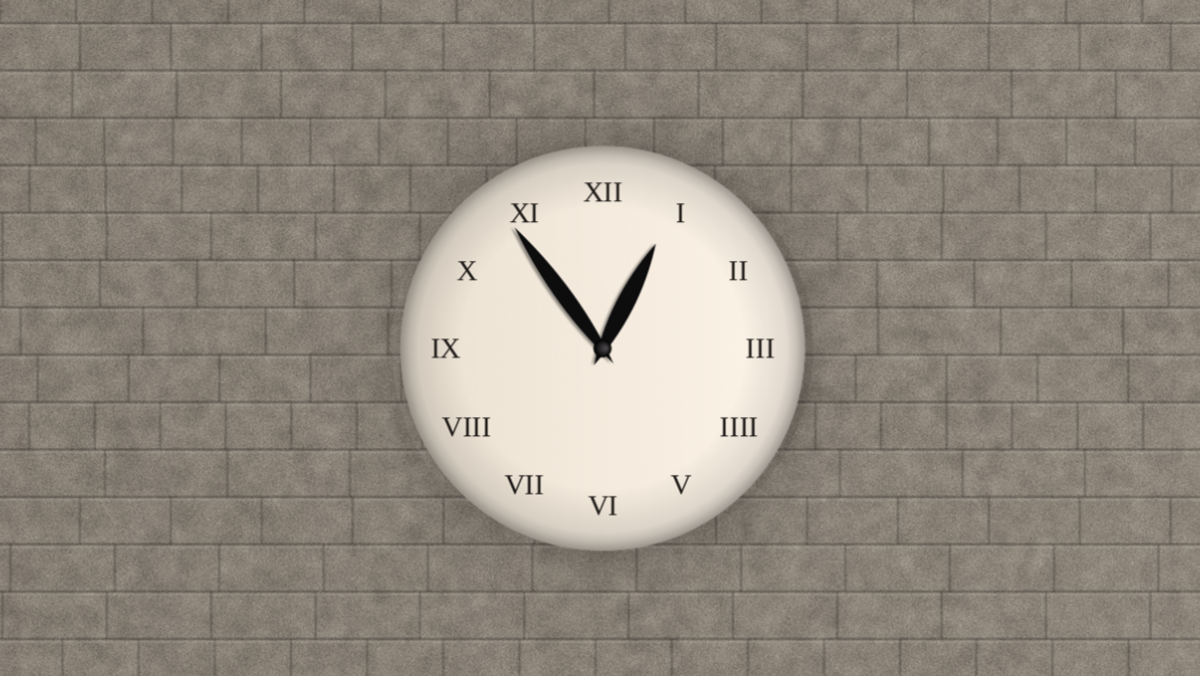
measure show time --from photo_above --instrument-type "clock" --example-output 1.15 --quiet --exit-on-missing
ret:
12.54
